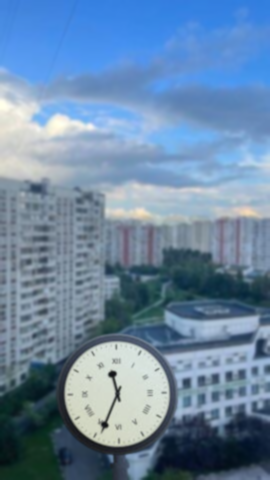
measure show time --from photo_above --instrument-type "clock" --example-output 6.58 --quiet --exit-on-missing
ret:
11.34
